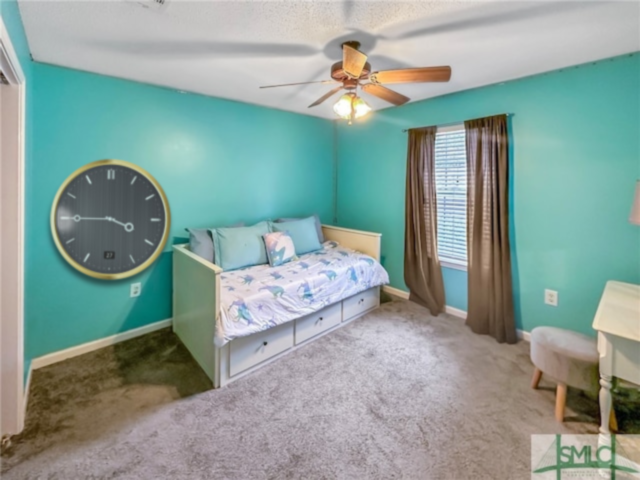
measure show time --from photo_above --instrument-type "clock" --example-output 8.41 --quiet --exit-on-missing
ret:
3.45
